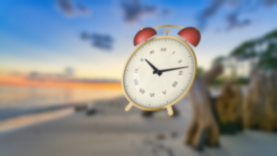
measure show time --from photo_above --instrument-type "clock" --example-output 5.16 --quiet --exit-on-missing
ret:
10.13
